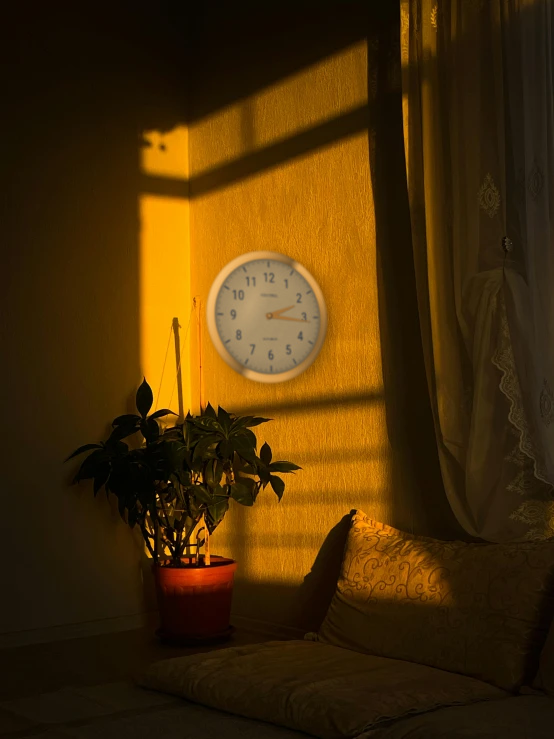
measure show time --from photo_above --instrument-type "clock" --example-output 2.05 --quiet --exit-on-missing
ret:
2.16
